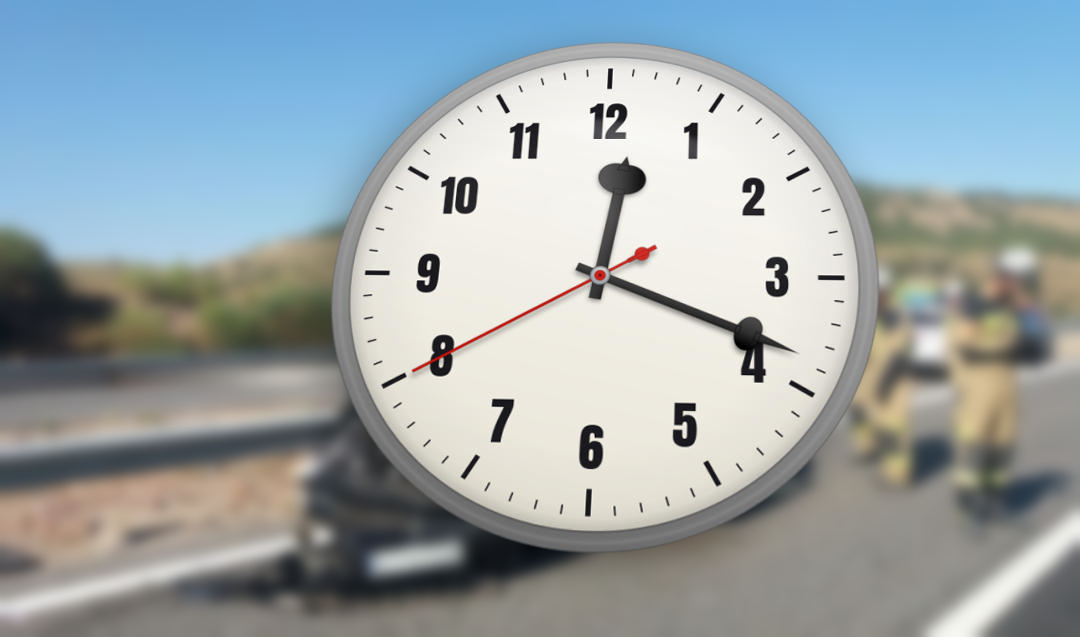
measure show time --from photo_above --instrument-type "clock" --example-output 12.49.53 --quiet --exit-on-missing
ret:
12.18.40
